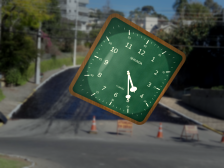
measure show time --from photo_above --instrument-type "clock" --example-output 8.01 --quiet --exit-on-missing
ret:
4.25
